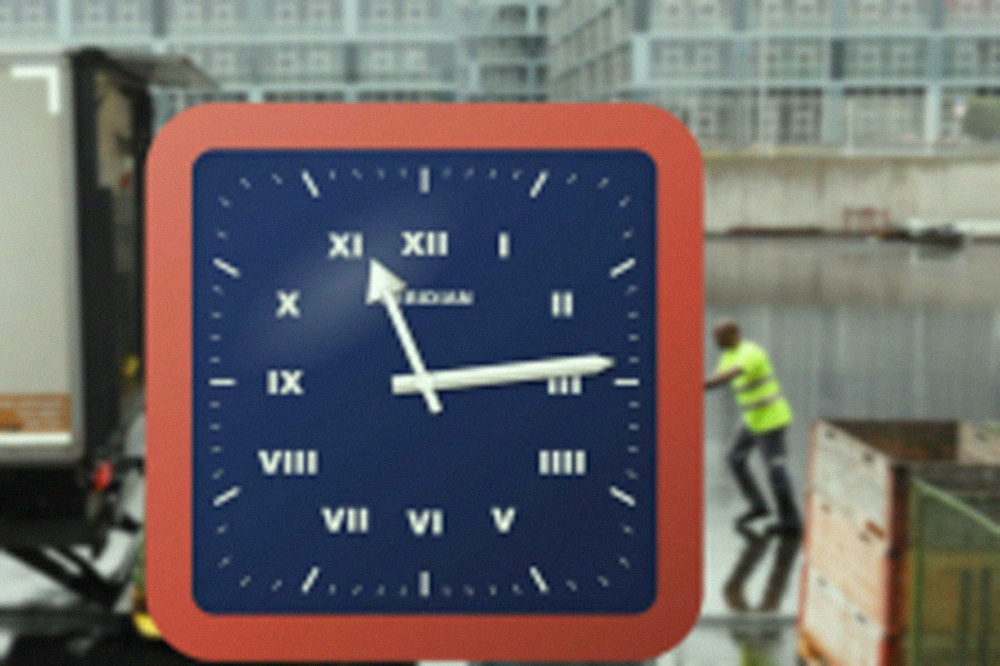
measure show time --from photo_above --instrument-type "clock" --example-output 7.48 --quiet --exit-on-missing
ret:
11.14
